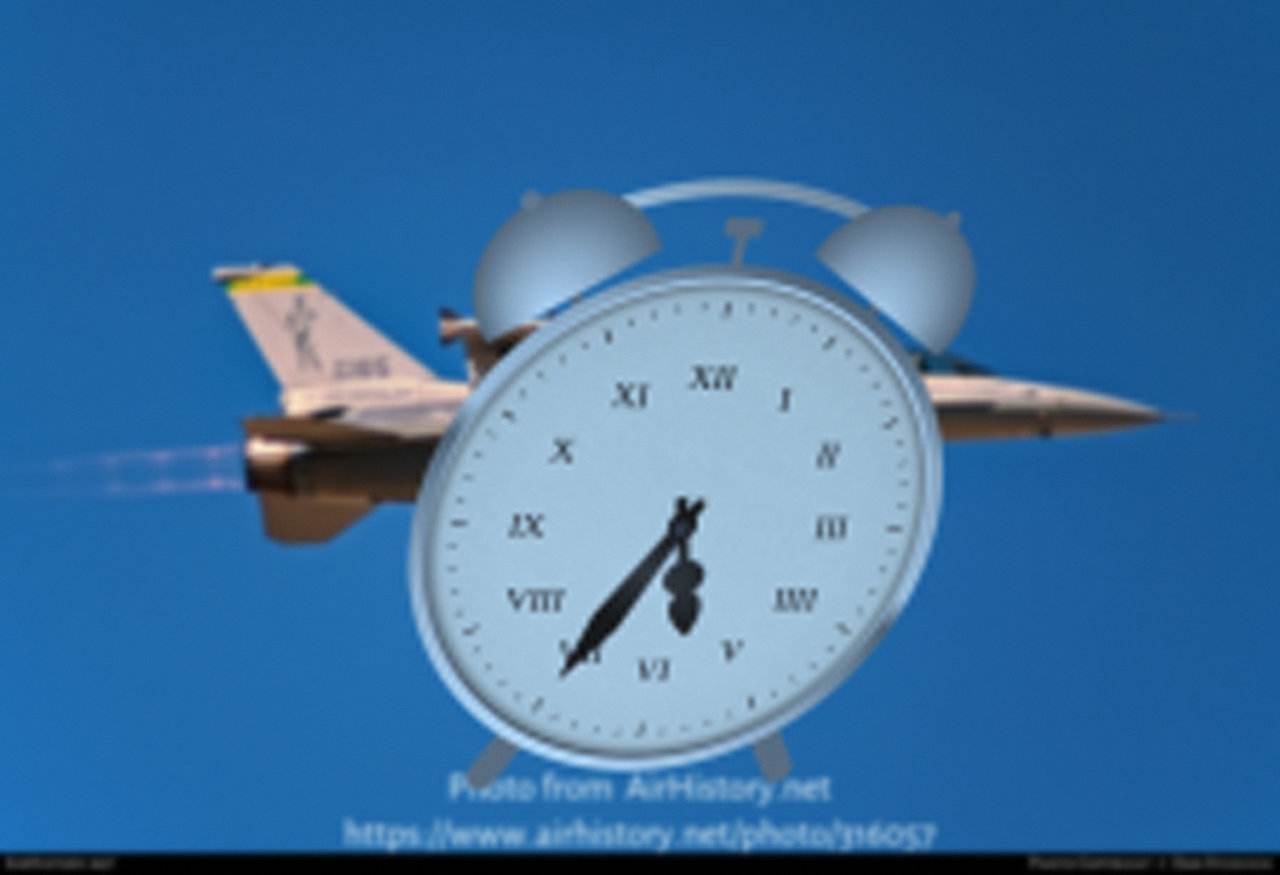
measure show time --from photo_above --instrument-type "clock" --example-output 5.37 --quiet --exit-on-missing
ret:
5.35
